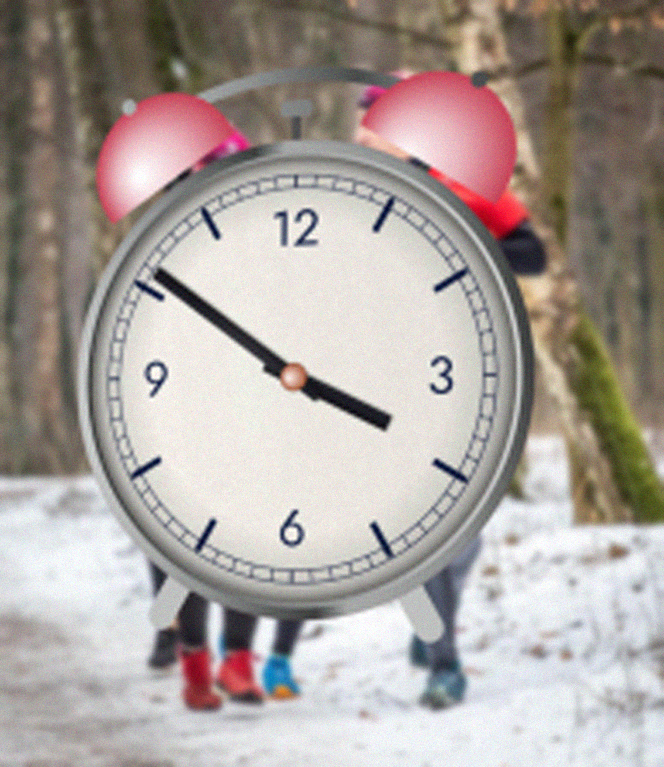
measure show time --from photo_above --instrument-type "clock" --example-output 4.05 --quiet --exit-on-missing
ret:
3.51
